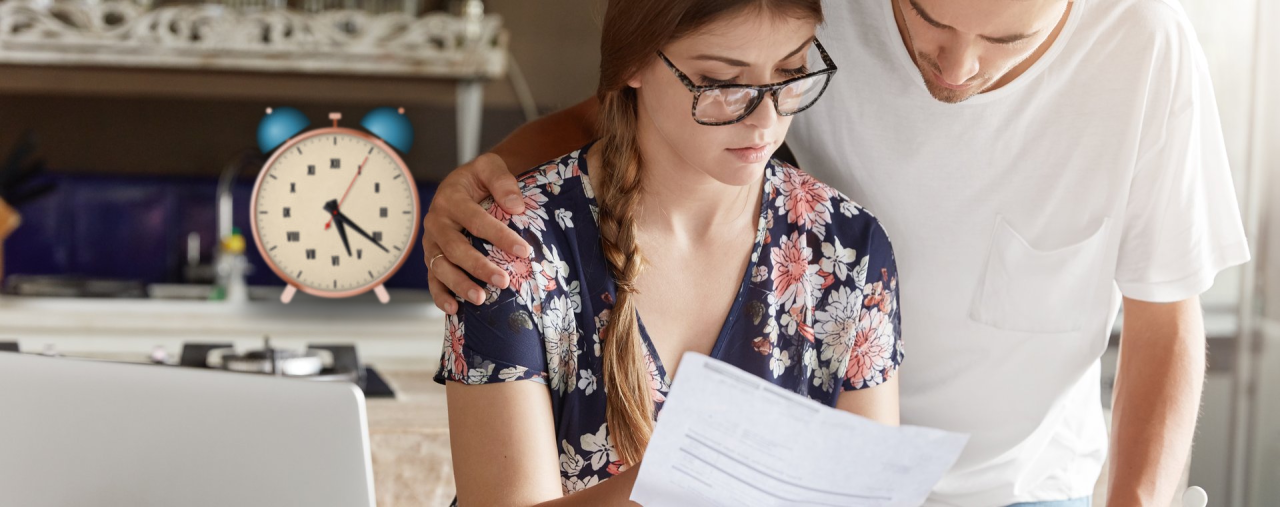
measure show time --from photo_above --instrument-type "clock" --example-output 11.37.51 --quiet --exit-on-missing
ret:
5.21.05
